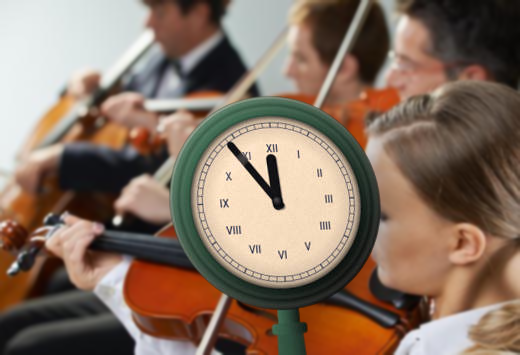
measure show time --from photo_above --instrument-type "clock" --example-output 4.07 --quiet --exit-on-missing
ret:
11.54
